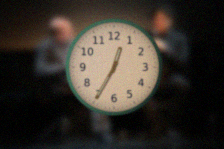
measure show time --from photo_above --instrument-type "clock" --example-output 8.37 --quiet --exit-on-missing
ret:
12.35
